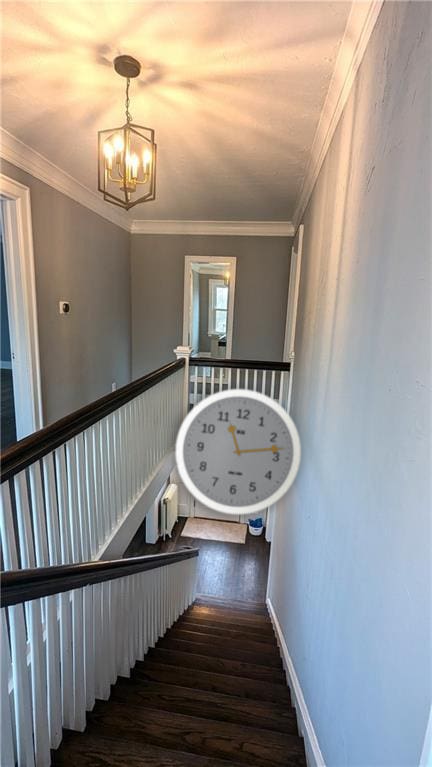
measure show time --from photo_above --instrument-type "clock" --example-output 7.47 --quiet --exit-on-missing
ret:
11.13
